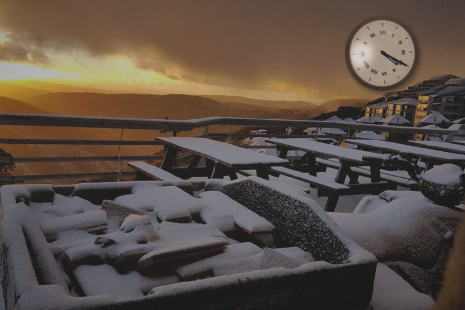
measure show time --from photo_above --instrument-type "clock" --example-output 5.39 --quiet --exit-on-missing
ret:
4.20
